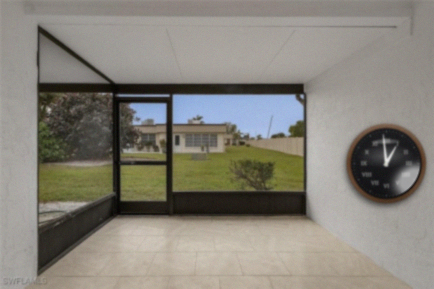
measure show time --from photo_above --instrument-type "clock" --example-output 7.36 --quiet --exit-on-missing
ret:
12.59
